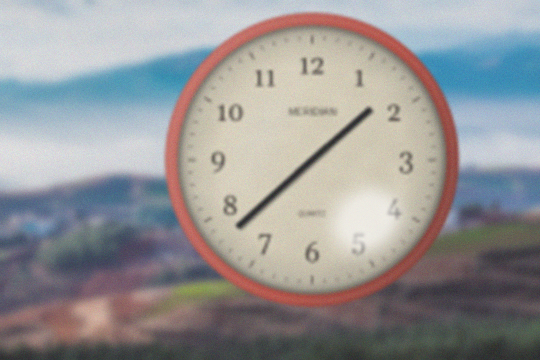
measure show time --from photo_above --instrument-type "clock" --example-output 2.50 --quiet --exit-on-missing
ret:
1.38
